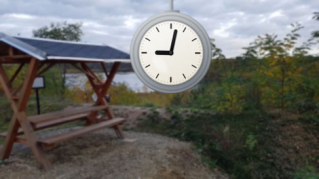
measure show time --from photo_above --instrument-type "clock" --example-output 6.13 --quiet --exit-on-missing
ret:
9.02
